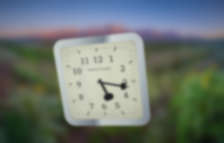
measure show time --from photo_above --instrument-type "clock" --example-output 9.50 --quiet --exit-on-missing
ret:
5.17
